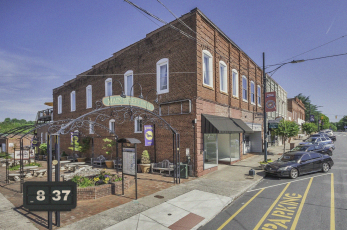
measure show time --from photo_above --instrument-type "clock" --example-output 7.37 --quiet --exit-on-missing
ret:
8.37
